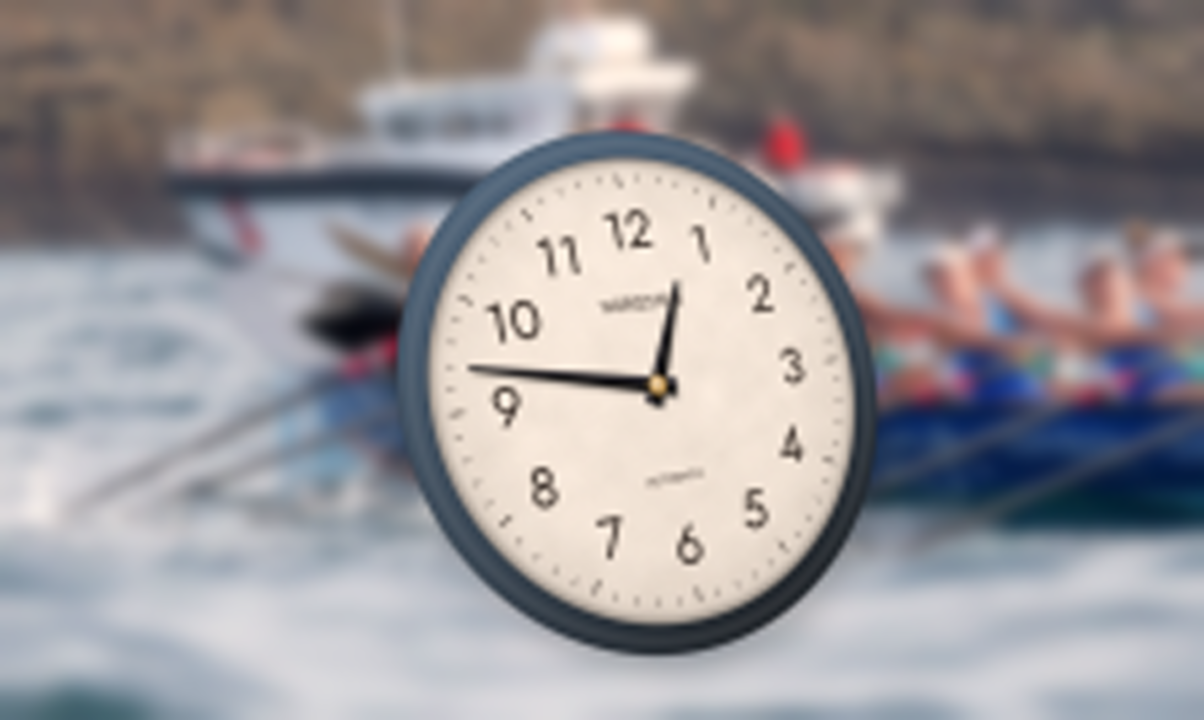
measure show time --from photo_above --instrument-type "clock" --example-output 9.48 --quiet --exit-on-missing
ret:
12.47
